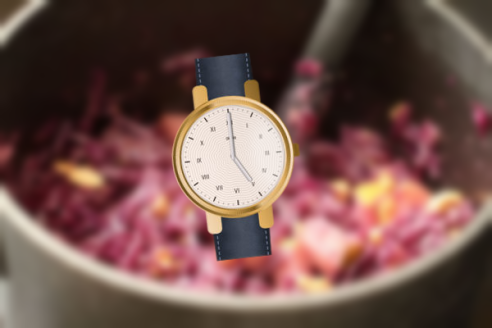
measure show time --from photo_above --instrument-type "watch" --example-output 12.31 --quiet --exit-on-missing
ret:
5.00
